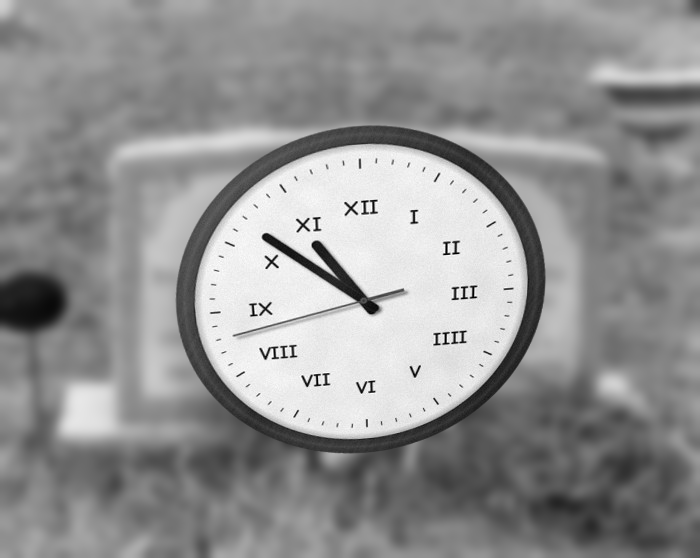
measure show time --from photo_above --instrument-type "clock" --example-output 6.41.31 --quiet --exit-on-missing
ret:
10.51.43
